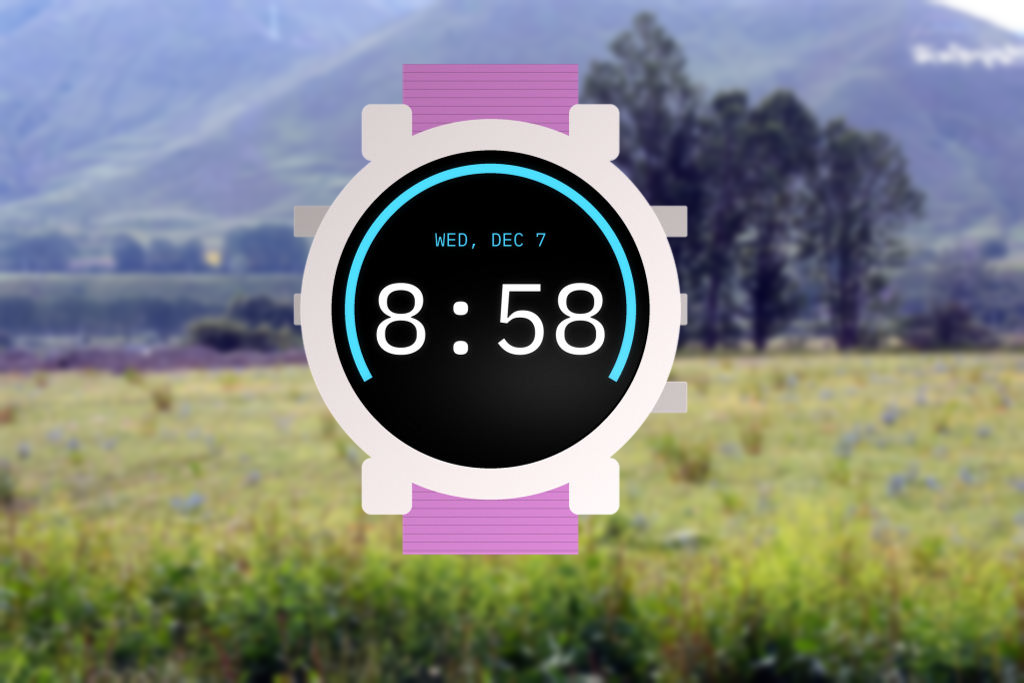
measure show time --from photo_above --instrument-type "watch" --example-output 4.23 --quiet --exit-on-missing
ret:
8.58
